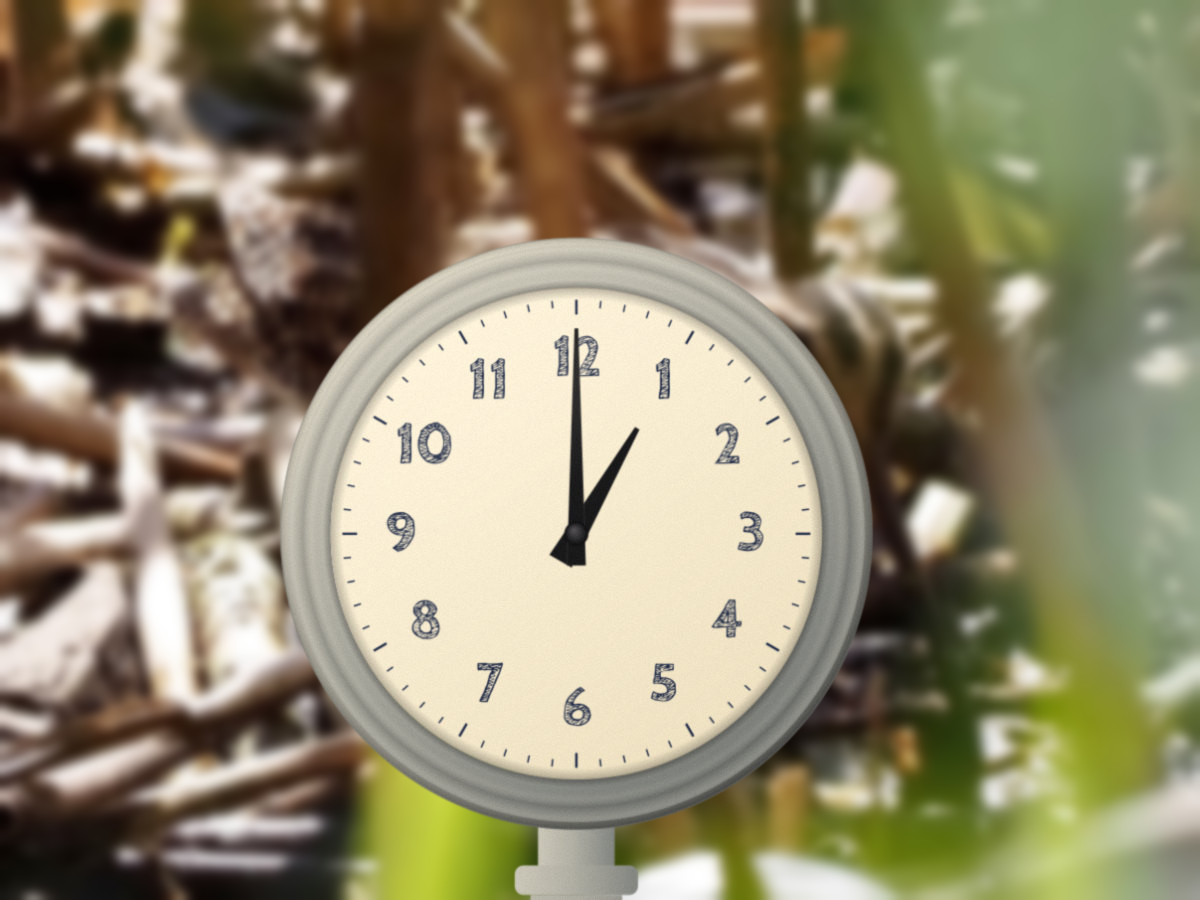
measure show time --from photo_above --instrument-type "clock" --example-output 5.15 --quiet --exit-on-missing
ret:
1.00
